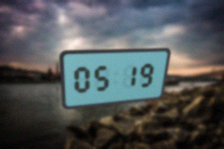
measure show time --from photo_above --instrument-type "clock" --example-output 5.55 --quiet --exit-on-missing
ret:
5.19
